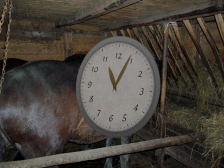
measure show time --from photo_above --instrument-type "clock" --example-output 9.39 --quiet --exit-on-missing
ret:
11.04
